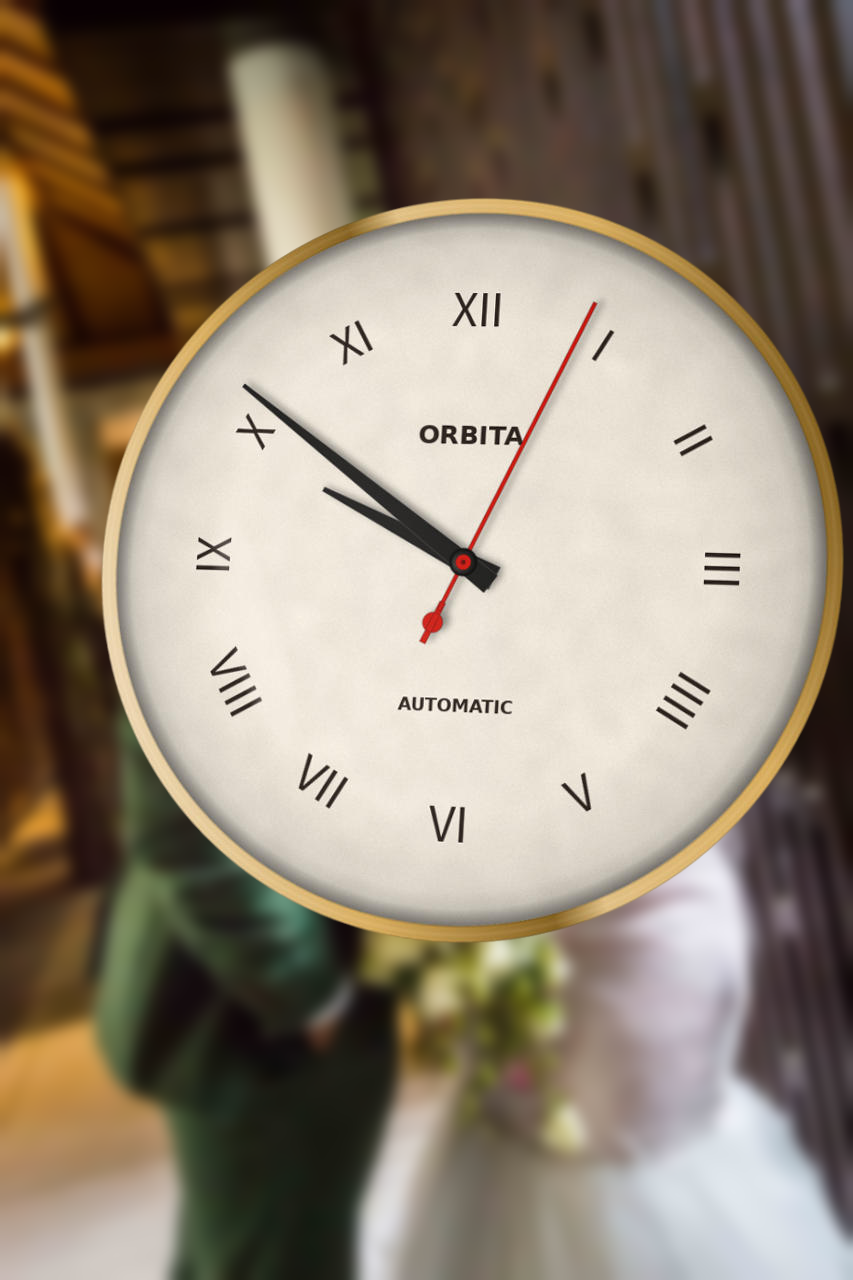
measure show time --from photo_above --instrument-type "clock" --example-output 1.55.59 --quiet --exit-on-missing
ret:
9.51.04
